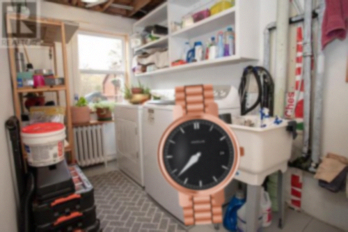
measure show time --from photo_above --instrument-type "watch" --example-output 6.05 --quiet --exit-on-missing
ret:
7.38
